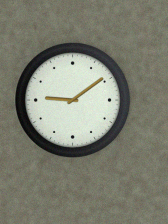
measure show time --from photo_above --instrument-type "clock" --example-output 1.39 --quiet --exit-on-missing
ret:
9.09
